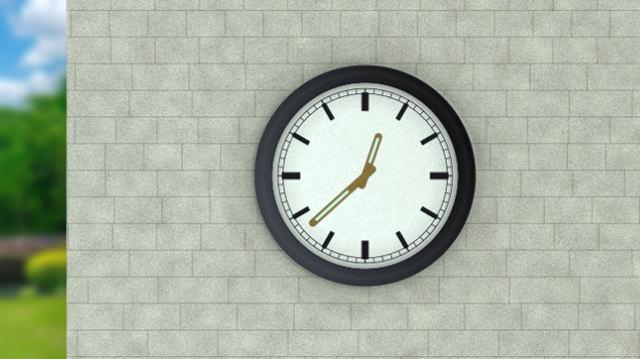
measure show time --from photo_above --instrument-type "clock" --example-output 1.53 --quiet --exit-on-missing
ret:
12.38
